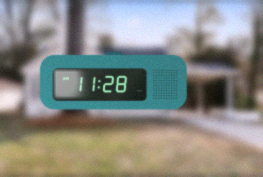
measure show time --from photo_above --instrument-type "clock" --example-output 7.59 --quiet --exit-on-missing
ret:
11.28
